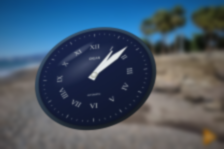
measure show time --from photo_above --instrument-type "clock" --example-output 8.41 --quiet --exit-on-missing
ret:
1.08
